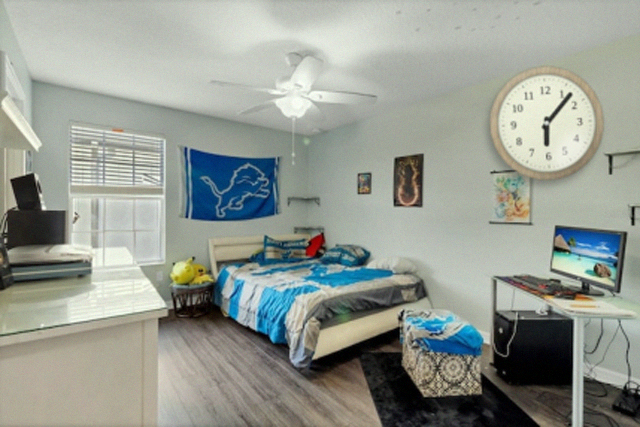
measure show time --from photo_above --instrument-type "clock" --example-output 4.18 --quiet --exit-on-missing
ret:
6.07
